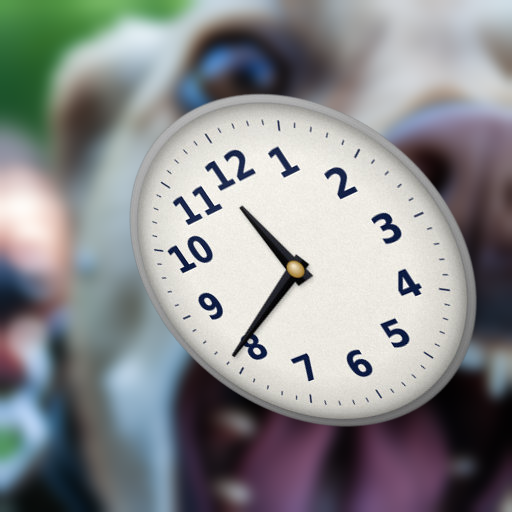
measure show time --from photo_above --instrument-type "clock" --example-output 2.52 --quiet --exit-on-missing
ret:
11.41
